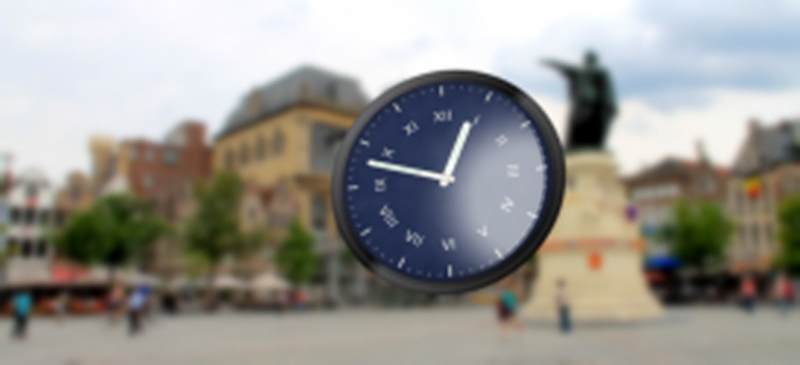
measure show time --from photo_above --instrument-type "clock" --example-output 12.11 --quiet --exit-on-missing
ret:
12.48
